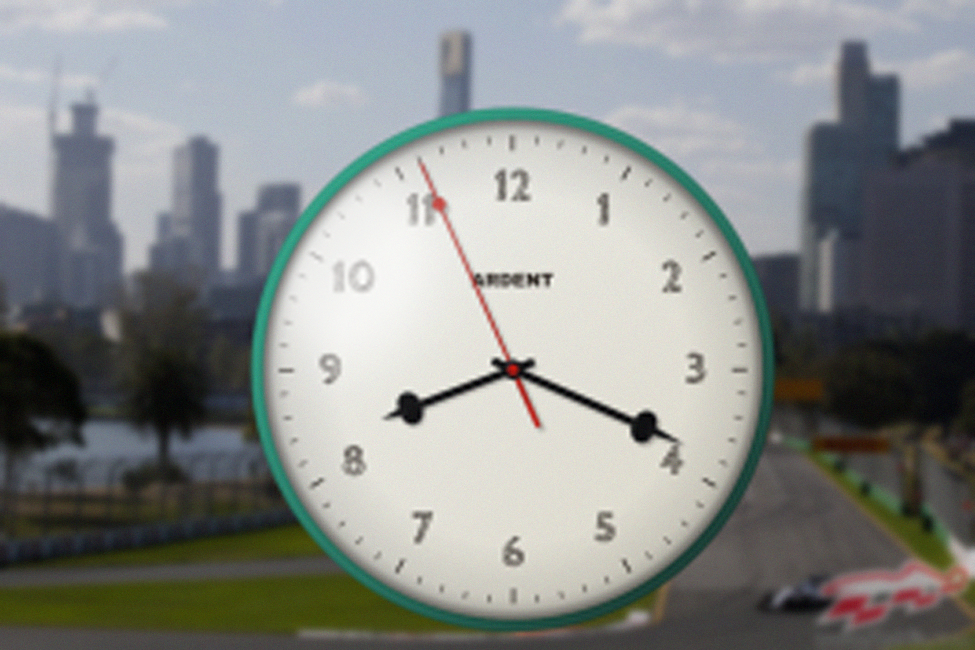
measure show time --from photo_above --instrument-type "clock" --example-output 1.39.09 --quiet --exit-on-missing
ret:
8.18.56
